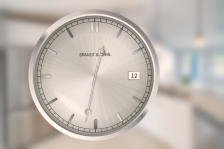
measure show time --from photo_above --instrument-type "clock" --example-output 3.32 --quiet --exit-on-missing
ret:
12.32
